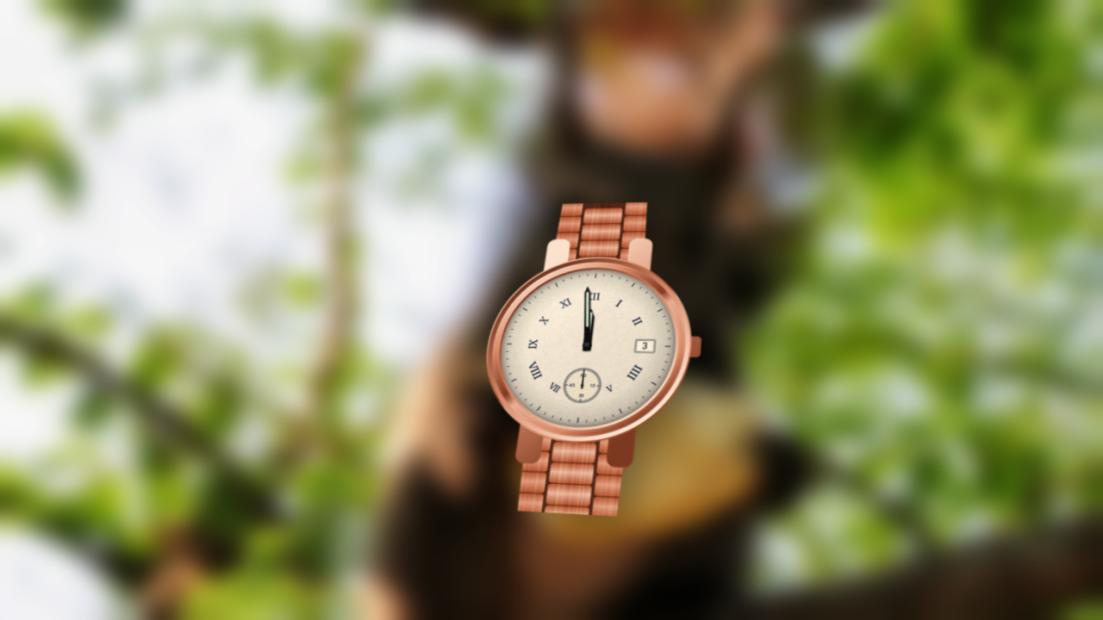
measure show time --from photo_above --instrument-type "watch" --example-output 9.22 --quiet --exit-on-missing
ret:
11.59
